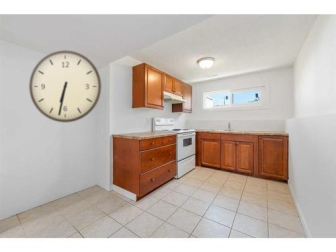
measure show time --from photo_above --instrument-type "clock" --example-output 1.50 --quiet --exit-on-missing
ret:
6.32
